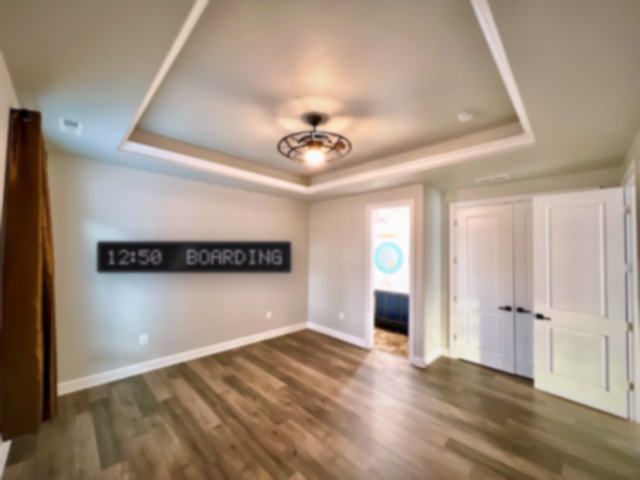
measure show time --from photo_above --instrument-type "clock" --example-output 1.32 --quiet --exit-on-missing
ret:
12.50
